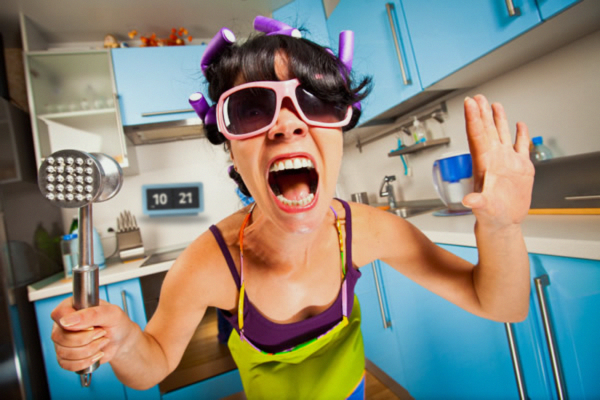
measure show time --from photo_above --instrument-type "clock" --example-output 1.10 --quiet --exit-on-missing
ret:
10.21
